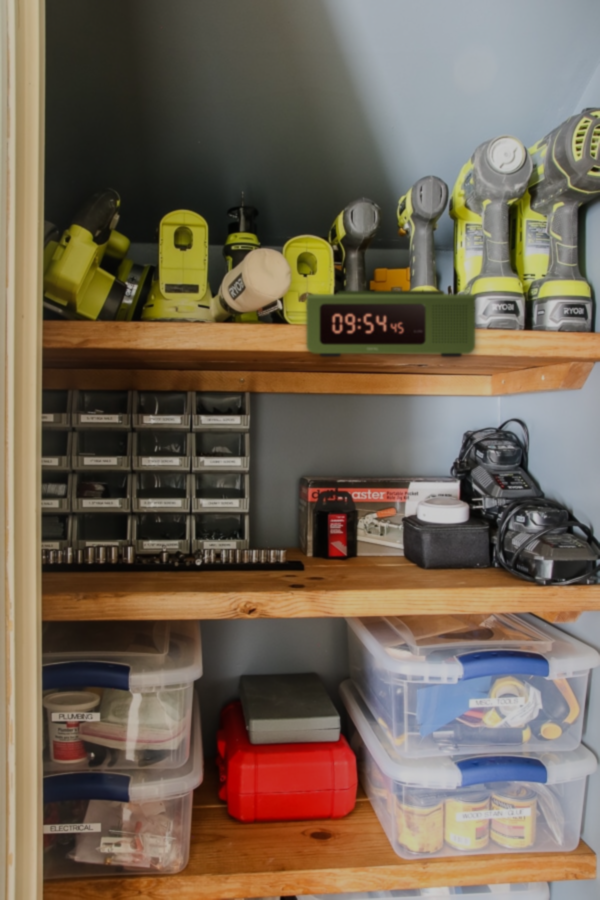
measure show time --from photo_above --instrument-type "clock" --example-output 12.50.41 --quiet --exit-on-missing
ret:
9.54.45
